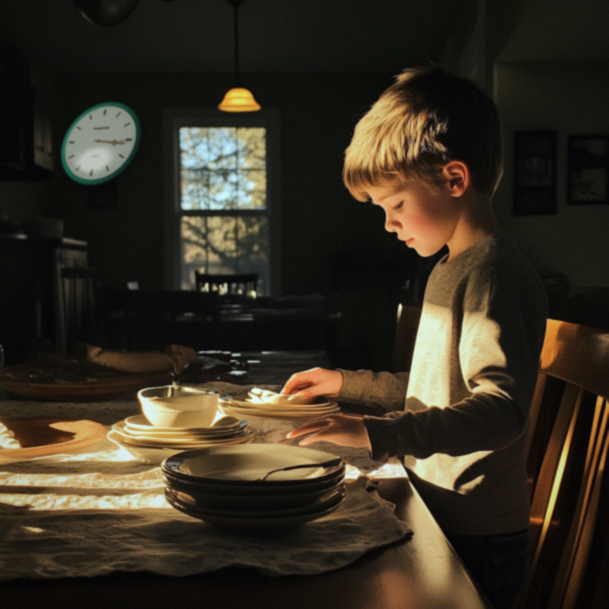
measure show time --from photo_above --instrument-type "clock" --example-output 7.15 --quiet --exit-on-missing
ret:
3.16
